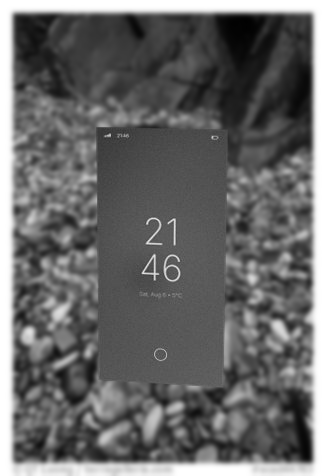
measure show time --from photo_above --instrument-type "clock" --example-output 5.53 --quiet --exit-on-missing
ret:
21.46
